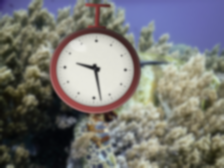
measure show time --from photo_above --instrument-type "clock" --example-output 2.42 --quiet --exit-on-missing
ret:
9.28
